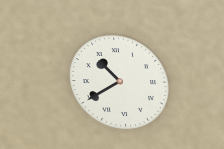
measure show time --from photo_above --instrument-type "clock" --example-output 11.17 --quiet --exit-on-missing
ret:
10.40
